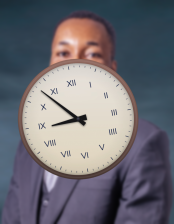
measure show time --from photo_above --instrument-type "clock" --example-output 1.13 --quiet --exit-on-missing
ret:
8.53
